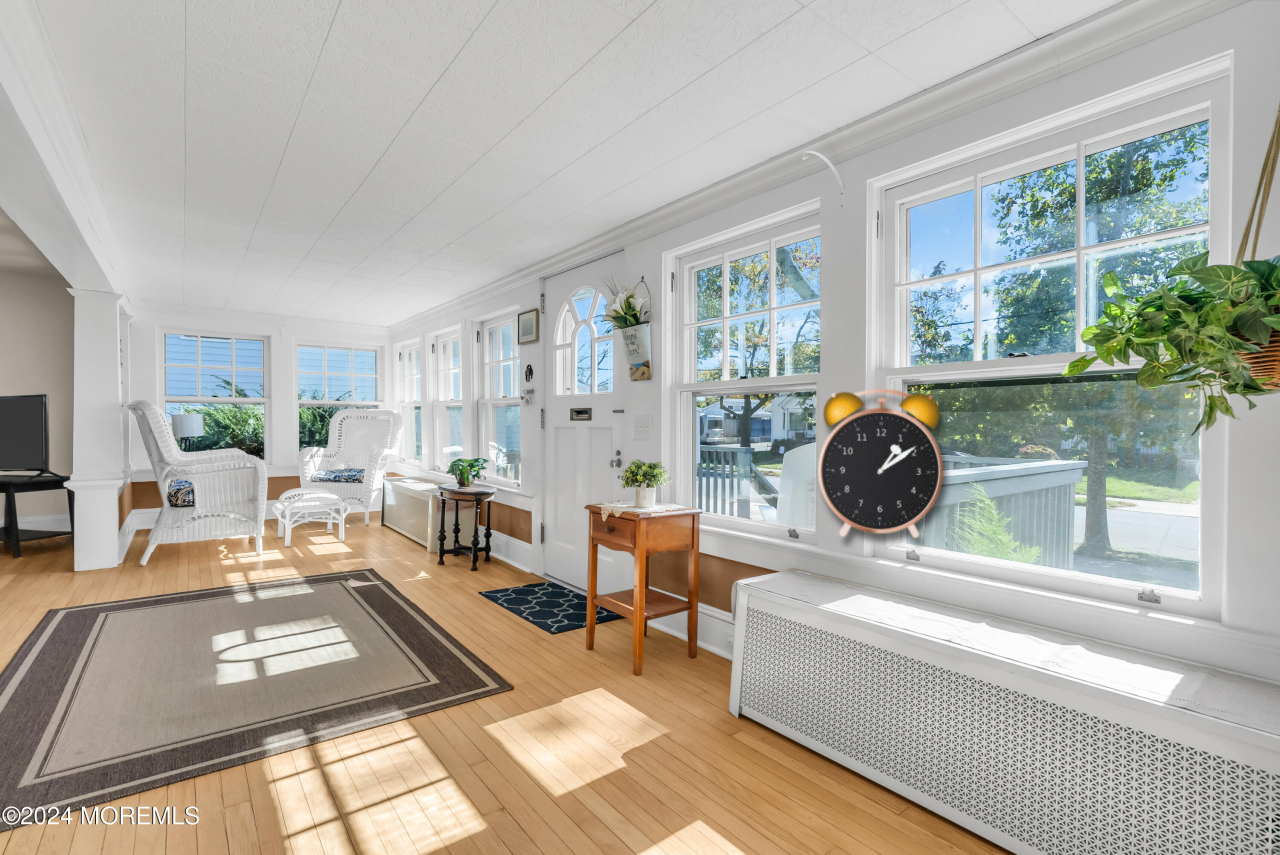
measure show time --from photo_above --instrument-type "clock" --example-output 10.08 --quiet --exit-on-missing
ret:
1.09
